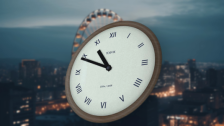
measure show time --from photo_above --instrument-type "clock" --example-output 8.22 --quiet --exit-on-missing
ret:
10.49
